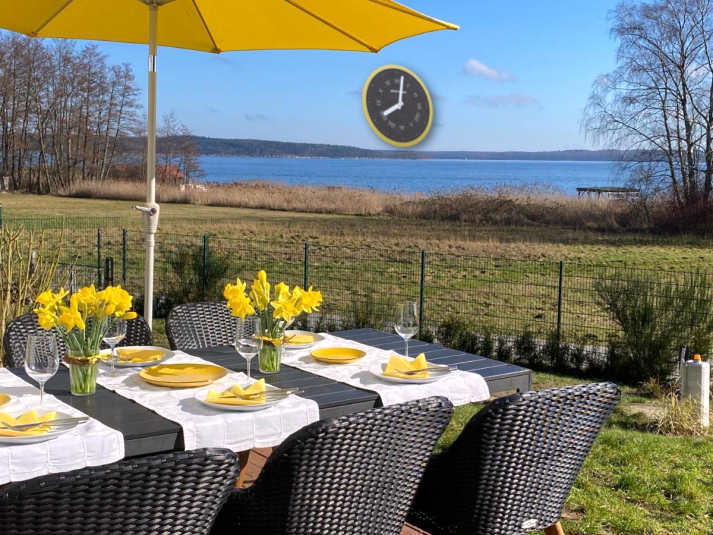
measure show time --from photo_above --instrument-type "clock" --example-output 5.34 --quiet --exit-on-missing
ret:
8.02
